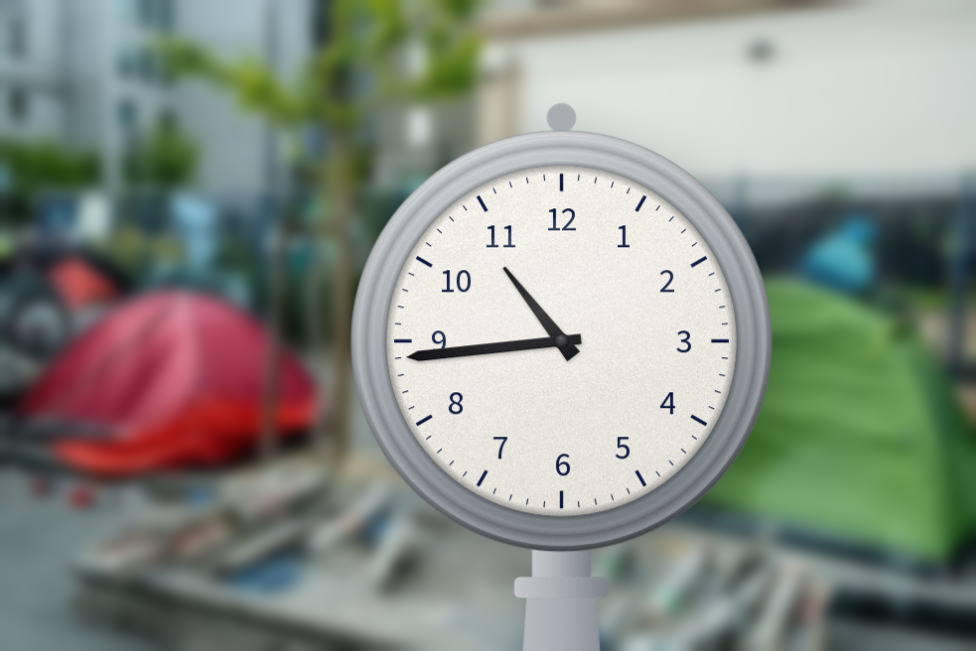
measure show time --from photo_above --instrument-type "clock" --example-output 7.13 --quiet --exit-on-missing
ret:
10.44
